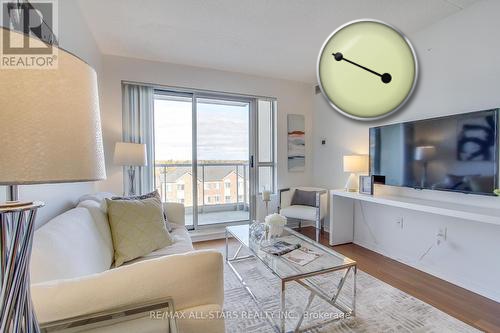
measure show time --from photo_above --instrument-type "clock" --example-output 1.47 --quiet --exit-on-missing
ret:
3.49
